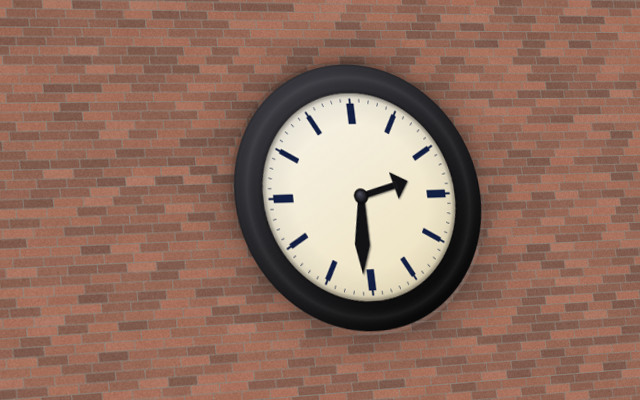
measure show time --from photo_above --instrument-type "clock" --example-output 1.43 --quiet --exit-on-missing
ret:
2.31
